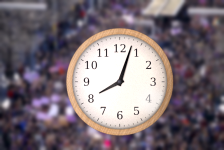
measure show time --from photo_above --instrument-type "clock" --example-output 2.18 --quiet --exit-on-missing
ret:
8.03
